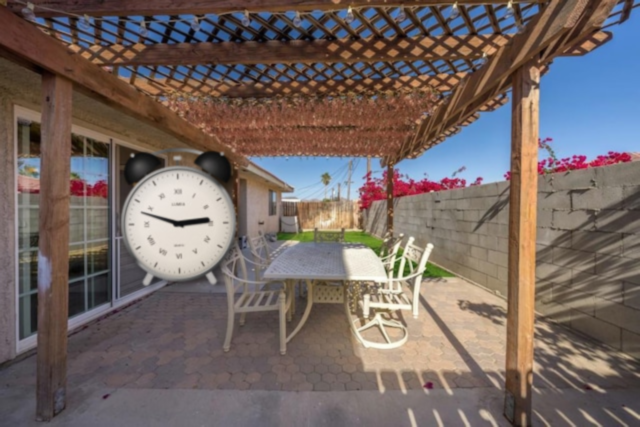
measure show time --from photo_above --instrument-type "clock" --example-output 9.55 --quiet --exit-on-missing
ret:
2.48
